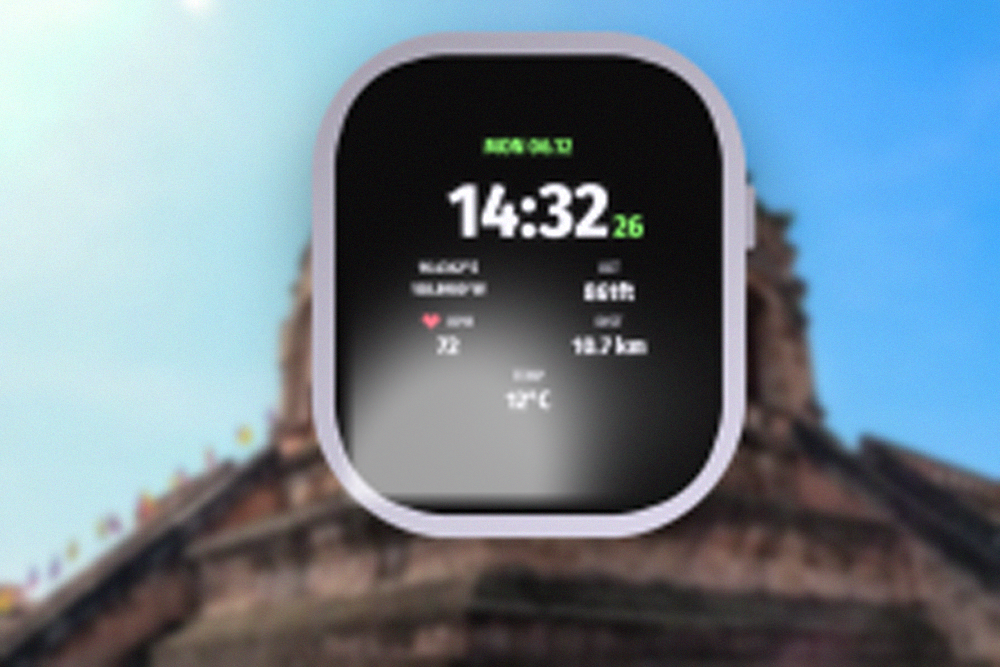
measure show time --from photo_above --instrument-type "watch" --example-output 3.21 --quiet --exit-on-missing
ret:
14.32
